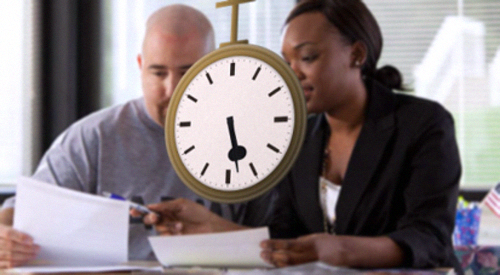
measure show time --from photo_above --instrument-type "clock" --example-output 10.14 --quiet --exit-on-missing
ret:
5.28
